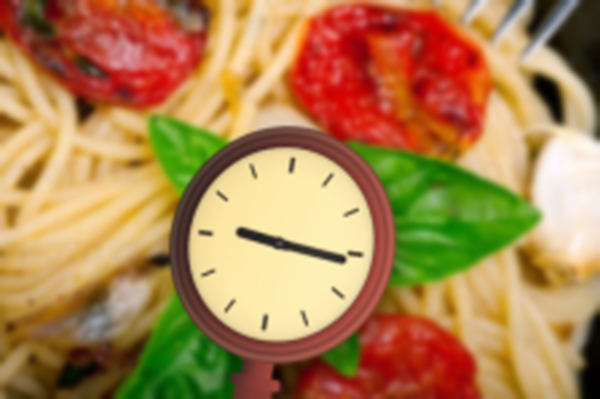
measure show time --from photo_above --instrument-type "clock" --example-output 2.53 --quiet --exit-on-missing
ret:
9.16
